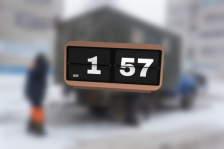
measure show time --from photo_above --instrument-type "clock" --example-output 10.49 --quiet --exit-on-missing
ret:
1.57
